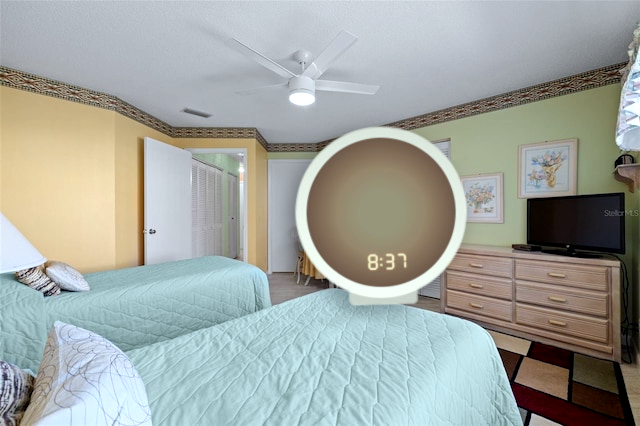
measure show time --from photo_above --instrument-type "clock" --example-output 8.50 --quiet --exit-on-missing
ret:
8.37
